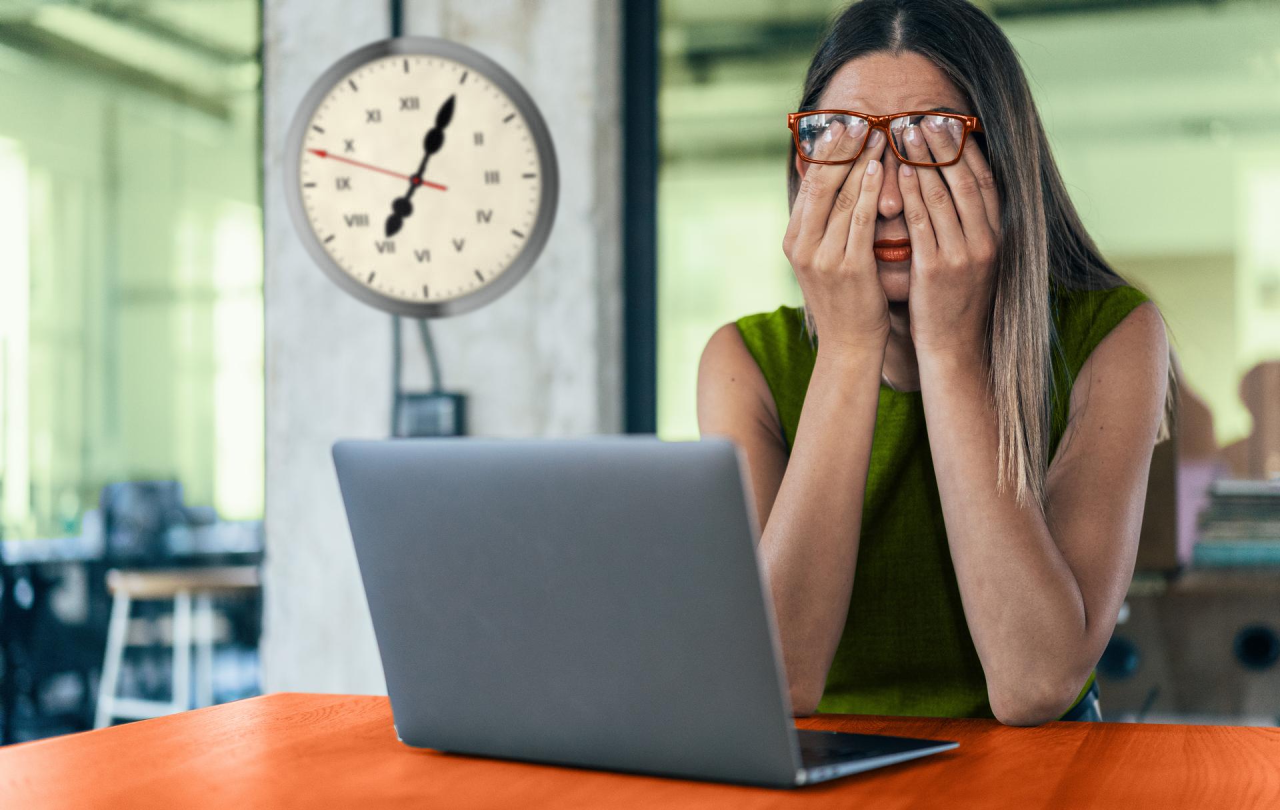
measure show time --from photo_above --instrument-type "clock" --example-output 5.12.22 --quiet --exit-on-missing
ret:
7.04.48
